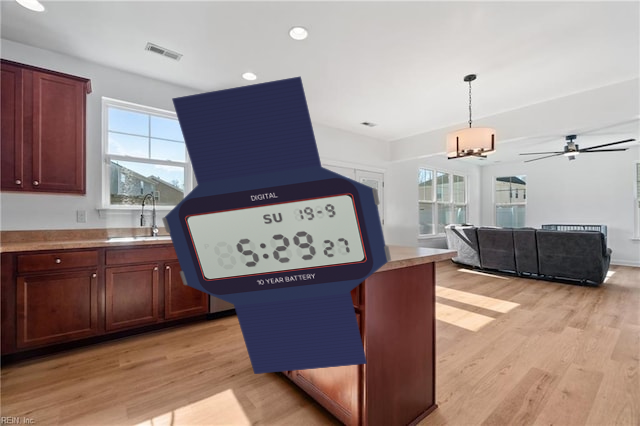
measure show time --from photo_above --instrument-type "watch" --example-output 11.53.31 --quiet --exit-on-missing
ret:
5.29.27
